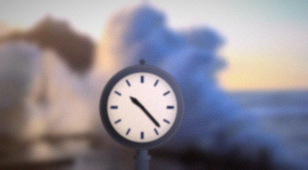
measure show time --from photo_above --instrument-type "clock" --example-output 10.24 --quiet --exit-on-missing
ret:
10.23
